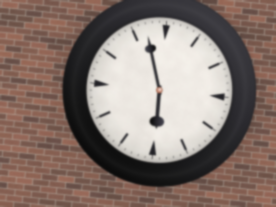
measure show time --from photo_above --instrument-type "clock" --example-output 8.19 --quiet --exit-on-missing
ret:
5.57
